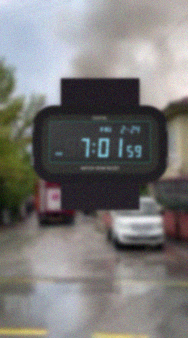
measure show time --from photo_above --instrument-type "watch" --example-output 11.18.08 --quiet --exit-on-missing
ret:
7.01.59
